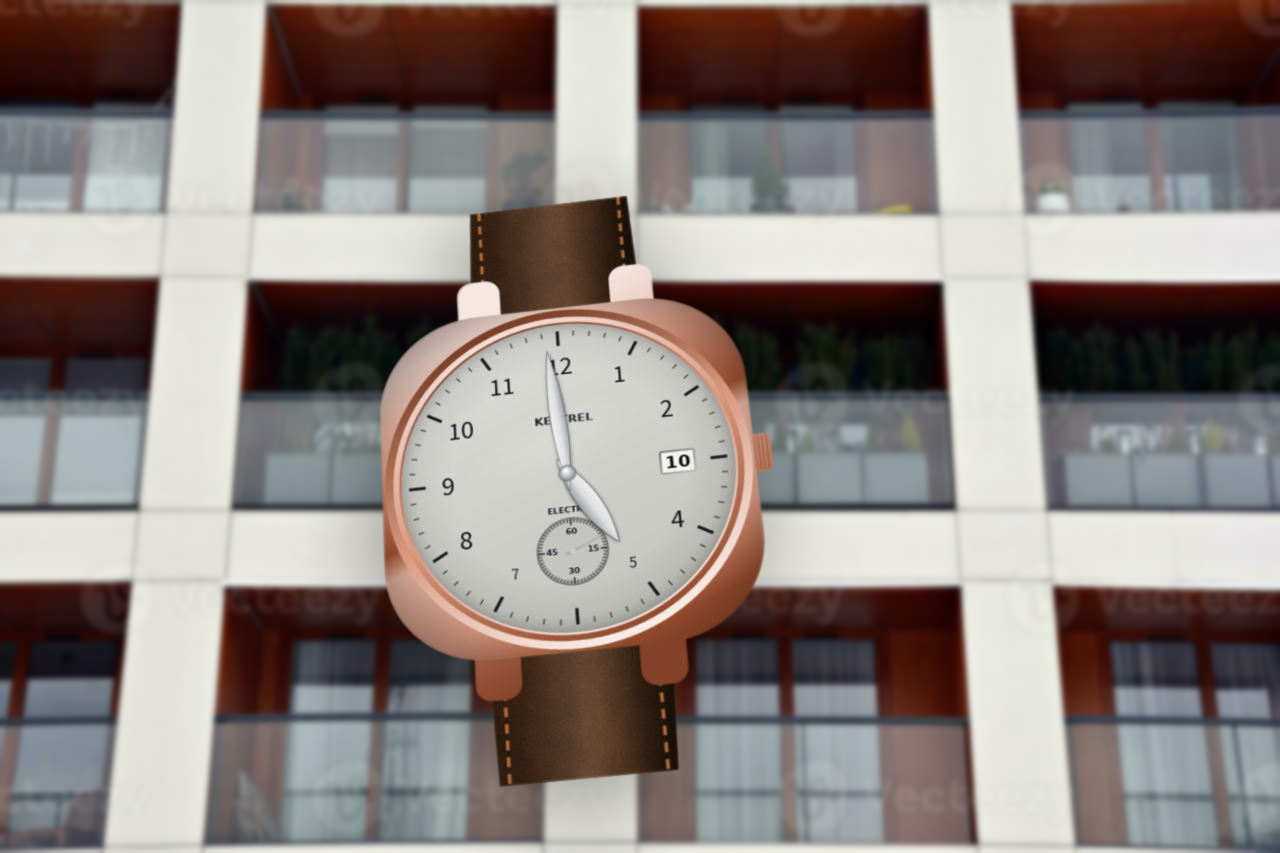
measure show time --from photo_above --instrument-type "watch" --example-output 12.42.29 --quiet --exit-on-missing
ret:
4.59.11
